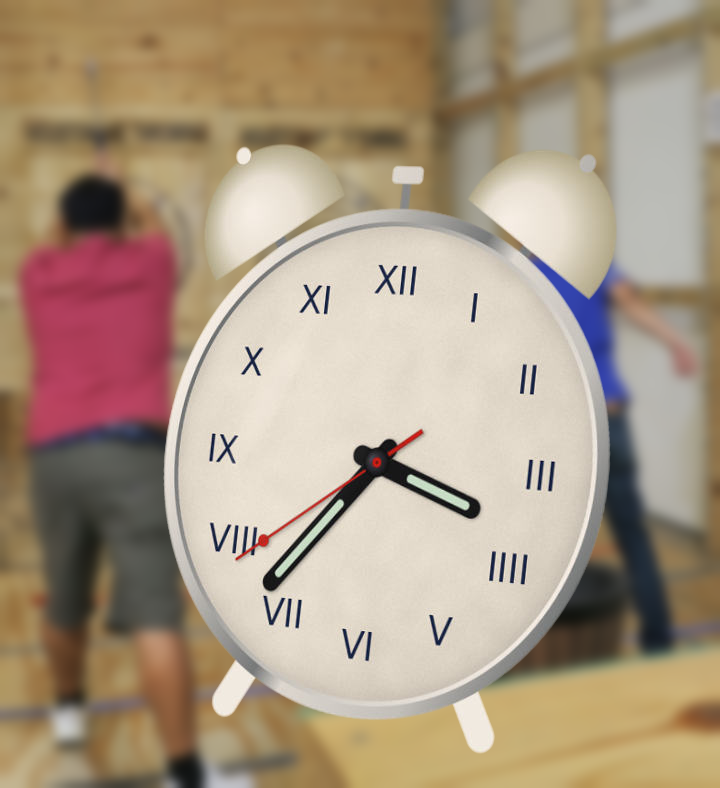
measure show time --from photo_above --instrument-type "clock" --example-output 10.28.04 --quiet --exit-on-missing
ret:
3.36.39
